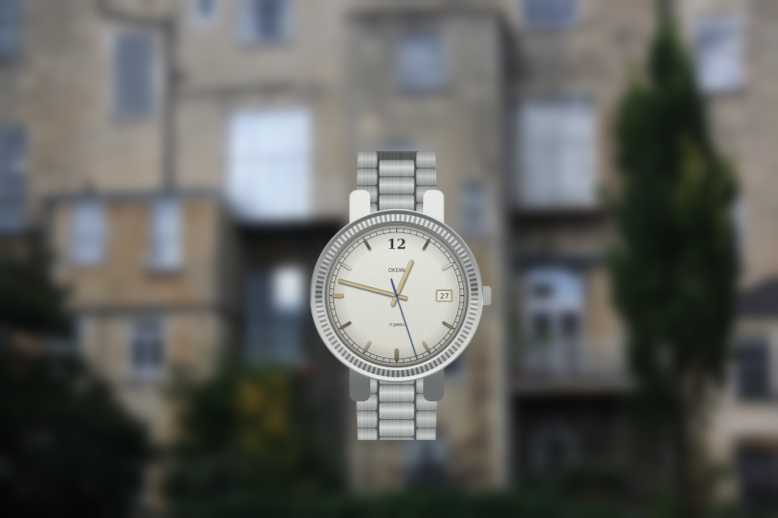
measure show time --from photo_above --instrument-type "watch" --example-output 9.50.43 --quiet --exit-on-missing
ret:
12.47.27
